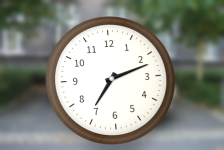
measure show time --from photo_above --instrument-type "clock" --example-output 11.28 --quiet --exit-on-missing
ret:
7.12
